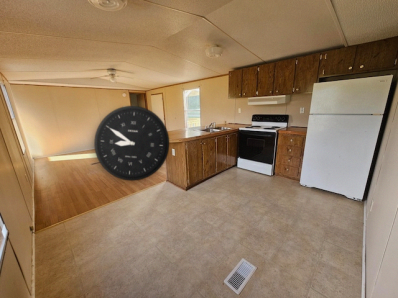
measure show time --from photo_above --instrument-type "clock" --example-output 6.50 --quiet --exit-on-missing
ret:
8.50
